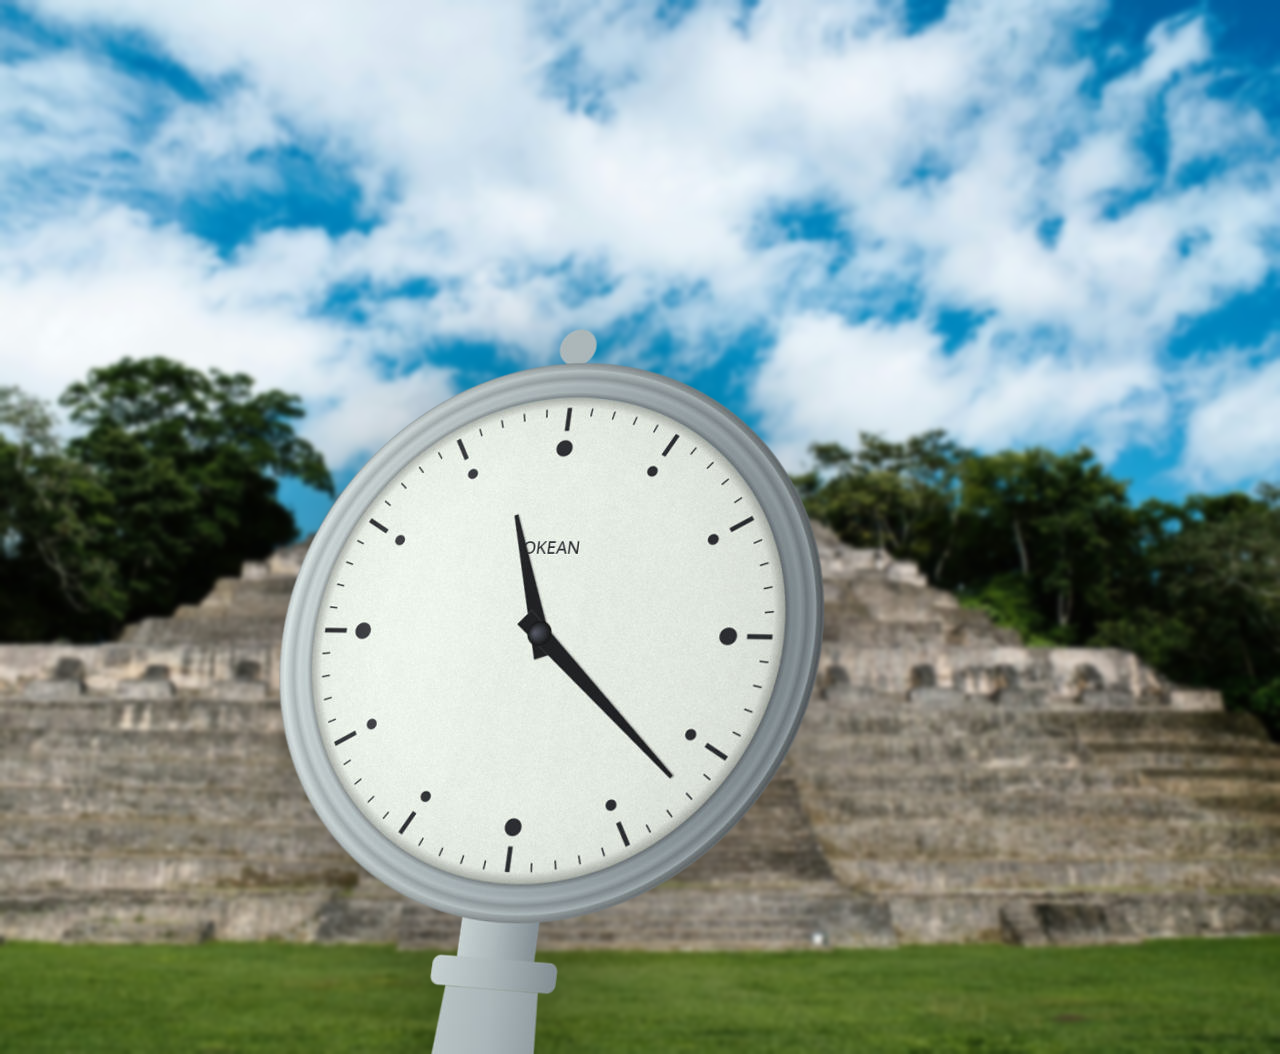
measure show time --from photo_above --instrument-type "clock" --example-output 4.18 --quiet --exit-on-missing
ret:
11.22
